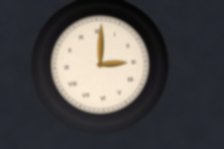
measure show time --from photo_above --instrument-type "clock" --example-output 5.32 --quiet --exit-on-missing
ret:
3.01
